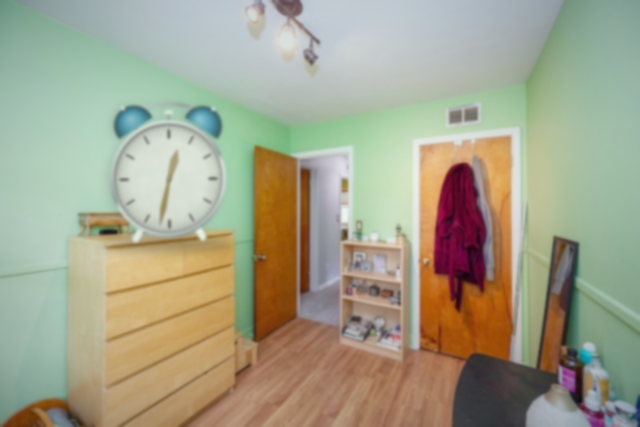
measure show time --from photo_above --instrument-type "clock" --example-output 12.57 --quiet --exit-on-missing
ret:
12.32
